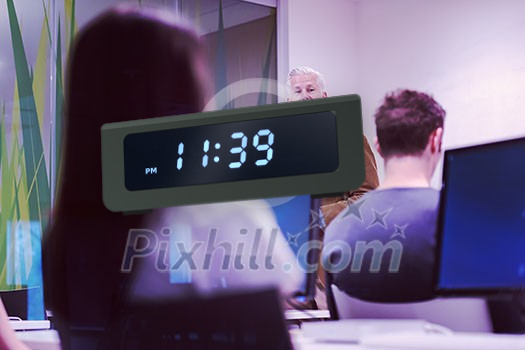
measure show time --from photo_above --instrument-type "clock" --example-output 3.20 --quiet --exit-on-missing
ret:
11.39
